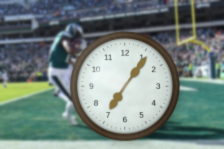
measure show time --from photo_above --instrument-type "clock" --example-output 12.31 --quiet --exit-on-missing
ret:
7.06
